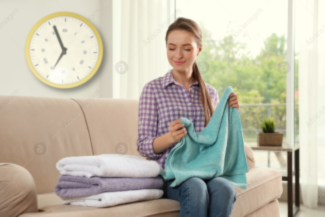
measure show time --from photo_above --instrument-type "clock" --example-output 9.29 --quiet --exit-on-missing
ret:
6.56
